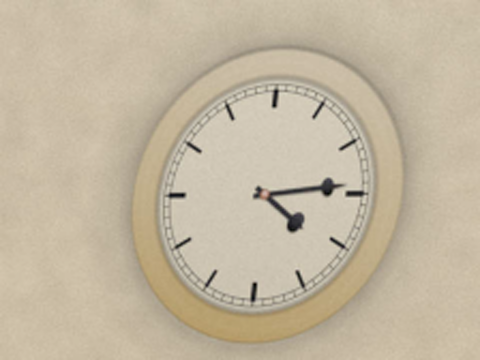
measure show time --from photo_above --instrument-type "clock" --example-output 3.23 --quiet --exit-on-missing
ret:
4.14
